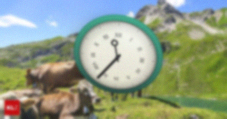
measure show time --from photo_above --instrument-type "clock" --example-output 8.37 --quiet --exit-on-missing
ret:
11.36
